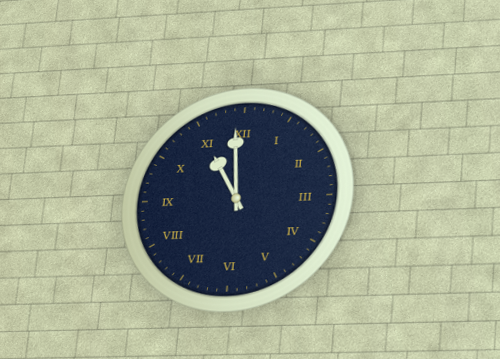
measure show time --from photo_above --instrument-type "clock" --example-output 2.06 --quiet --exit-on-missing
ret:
10.59
